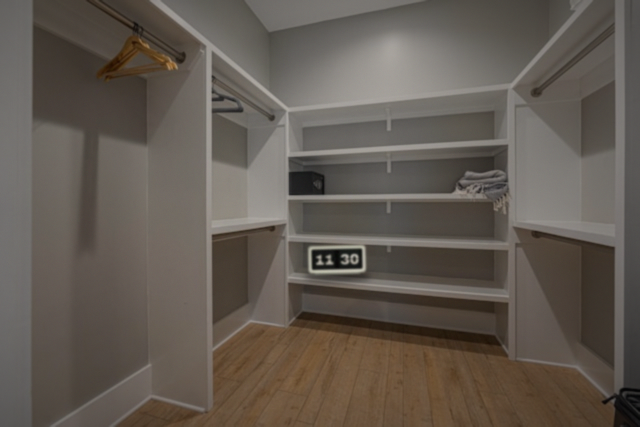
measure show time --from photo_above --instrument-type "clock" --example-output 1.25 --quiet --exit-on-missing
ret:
11.30
